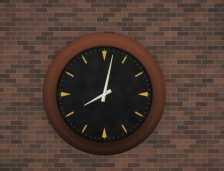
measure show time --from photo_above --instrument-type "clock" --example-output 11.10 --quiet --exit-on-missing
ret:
8.02
